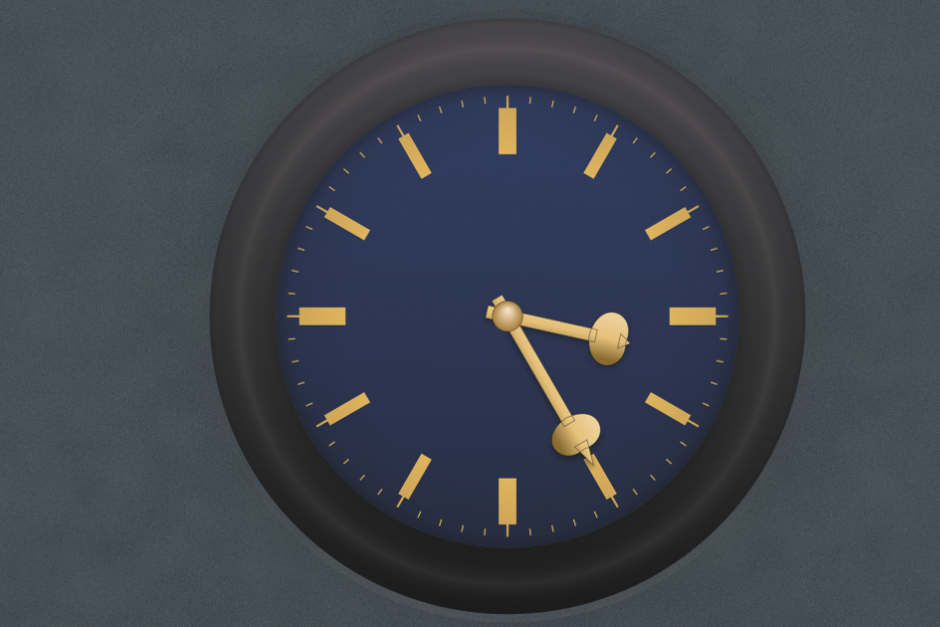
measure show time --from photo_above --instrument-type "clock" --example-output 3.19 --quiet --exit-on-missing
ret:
3.25
